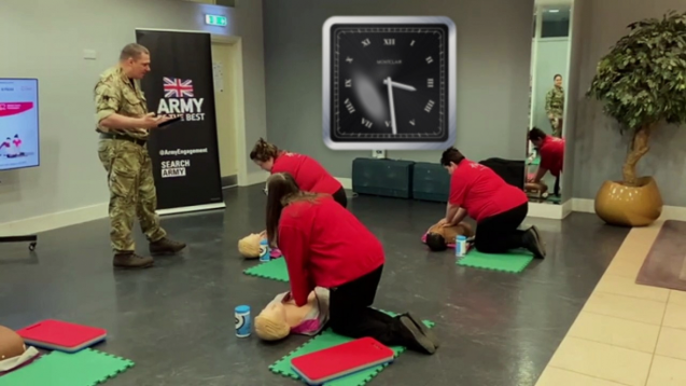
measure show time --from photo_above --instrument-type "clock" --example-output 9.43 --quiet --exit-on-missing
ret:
3.29
